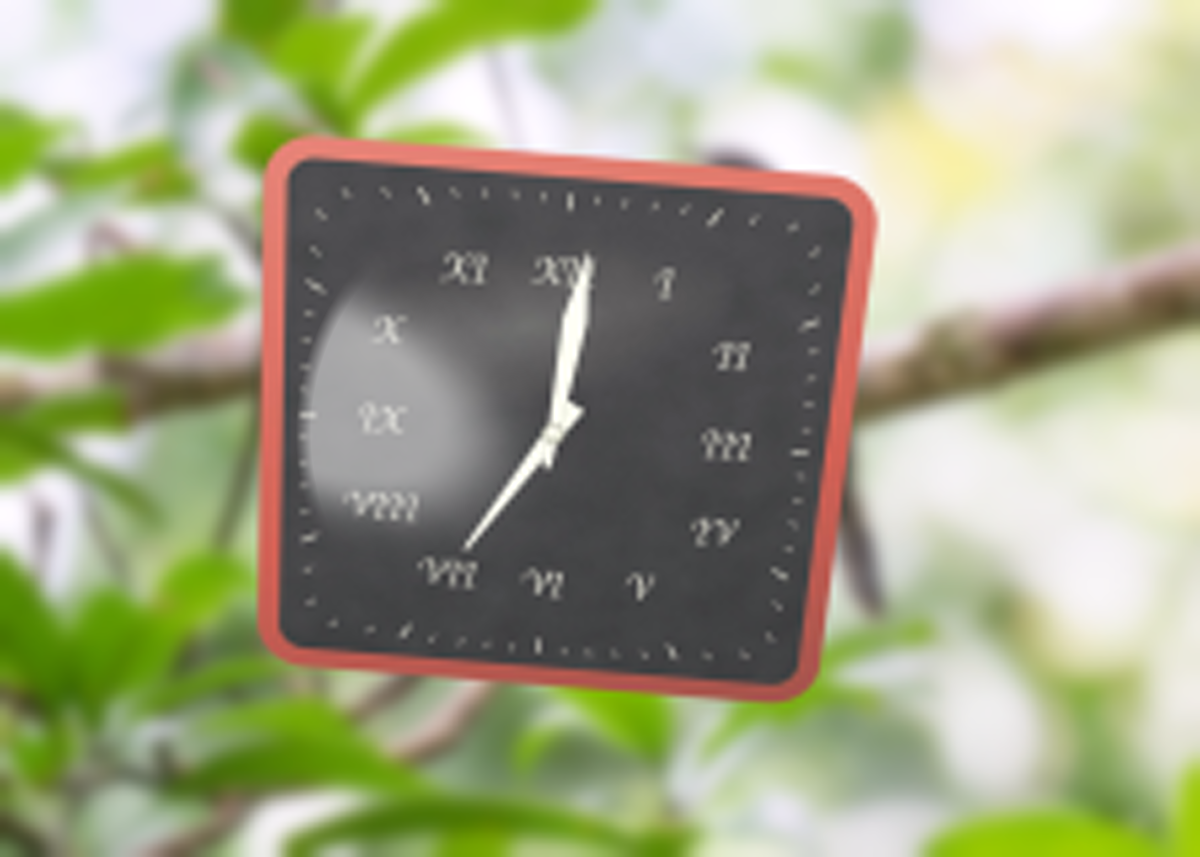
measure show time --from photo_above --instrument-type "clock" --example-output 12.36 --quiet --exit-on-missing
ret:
7.01
